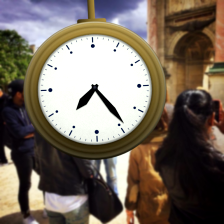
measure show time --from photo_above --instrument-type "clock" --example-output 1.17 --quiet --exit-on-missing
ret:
7.24
